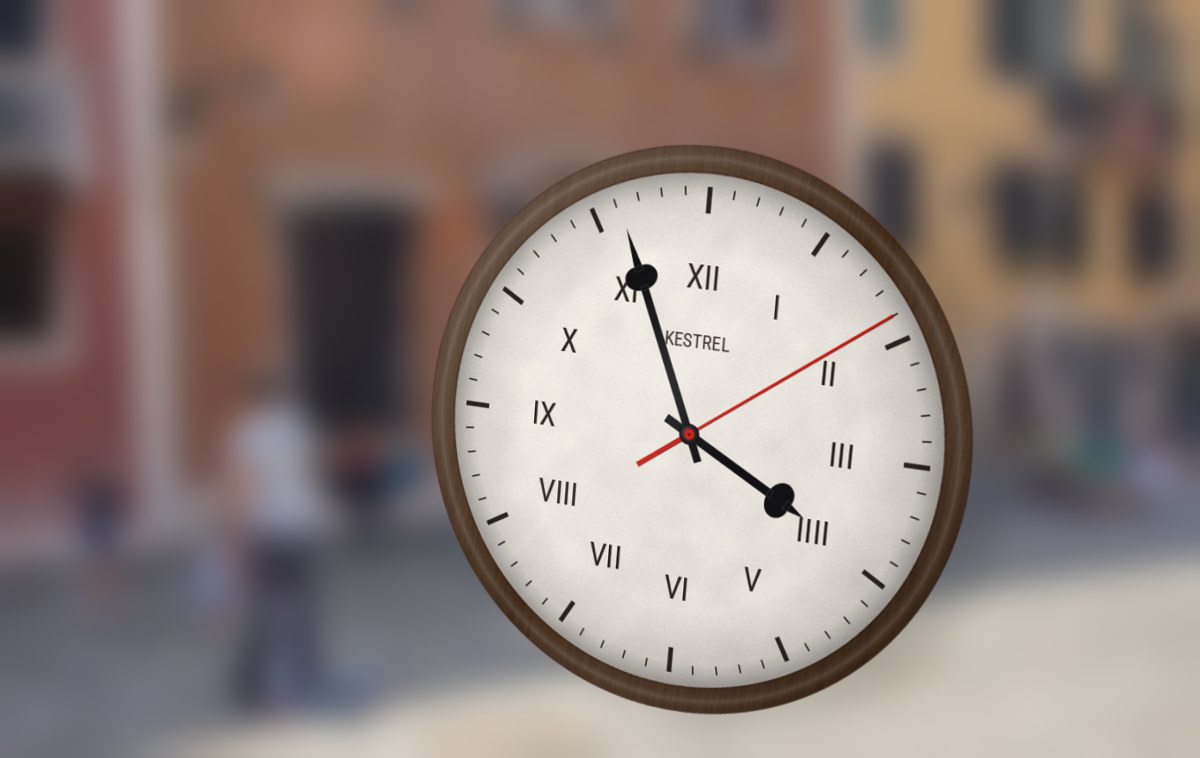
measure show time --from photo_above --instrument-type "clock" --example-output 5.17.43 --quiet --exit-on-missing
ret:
3.56.09
